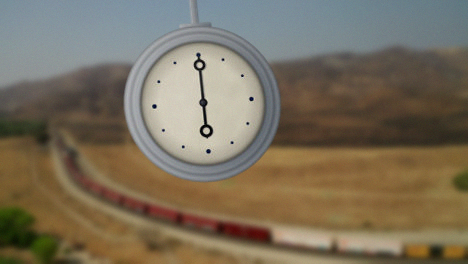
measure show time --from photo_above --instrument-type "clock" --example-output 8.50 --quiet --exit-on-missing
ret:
6.00
